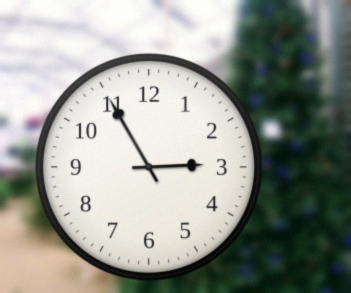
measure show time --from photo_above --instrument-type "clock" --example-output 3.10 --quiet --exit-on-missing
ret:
2.55
